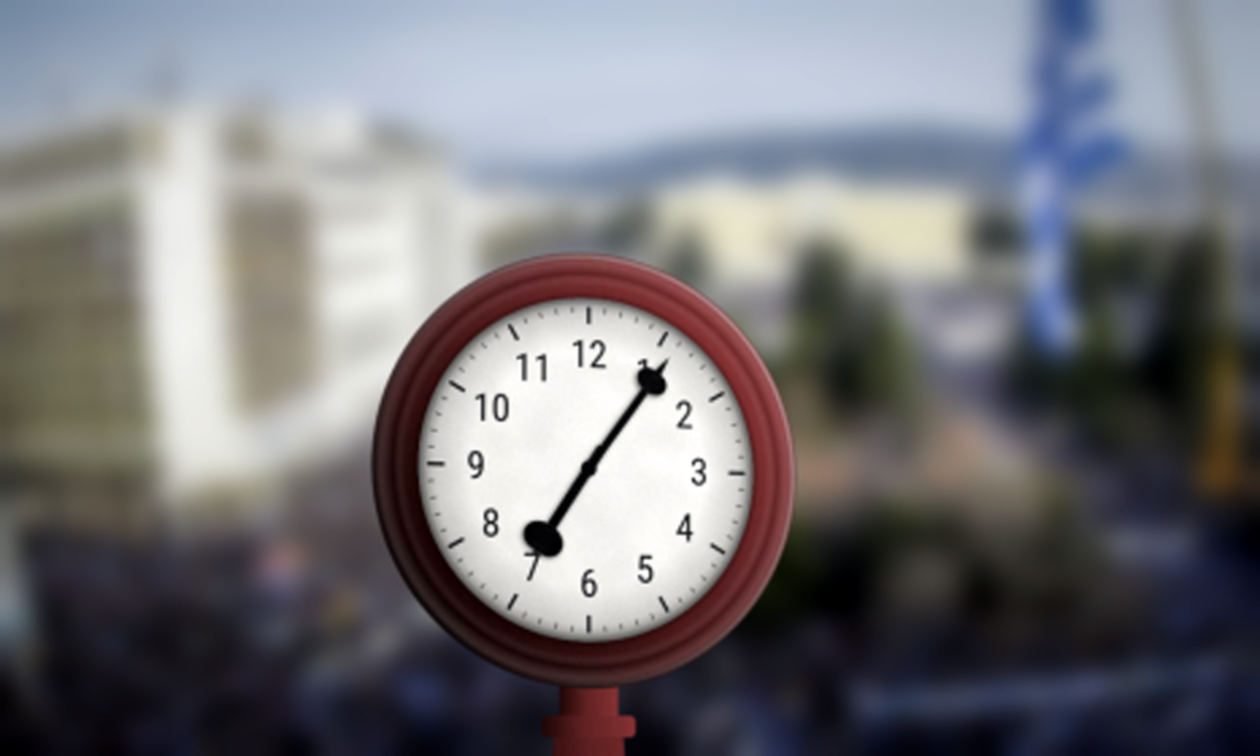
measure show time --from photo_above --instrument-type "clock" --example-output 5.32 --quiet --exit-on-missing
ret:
7.06
